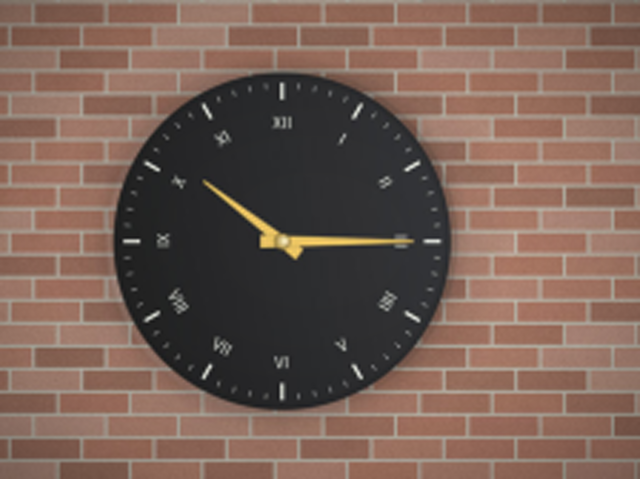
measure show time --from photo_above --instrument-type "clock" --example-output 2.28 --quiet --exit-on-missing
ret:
10.15
